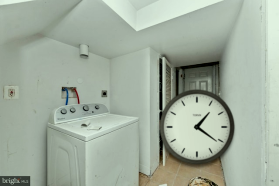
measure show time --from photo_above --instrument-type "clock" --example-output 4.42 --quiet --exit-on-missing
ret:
1.21
